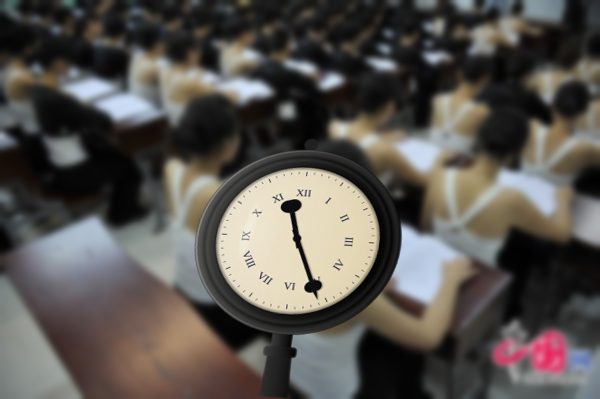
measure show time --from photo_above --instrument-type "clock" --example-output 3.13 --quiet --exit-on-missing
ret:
11.26
